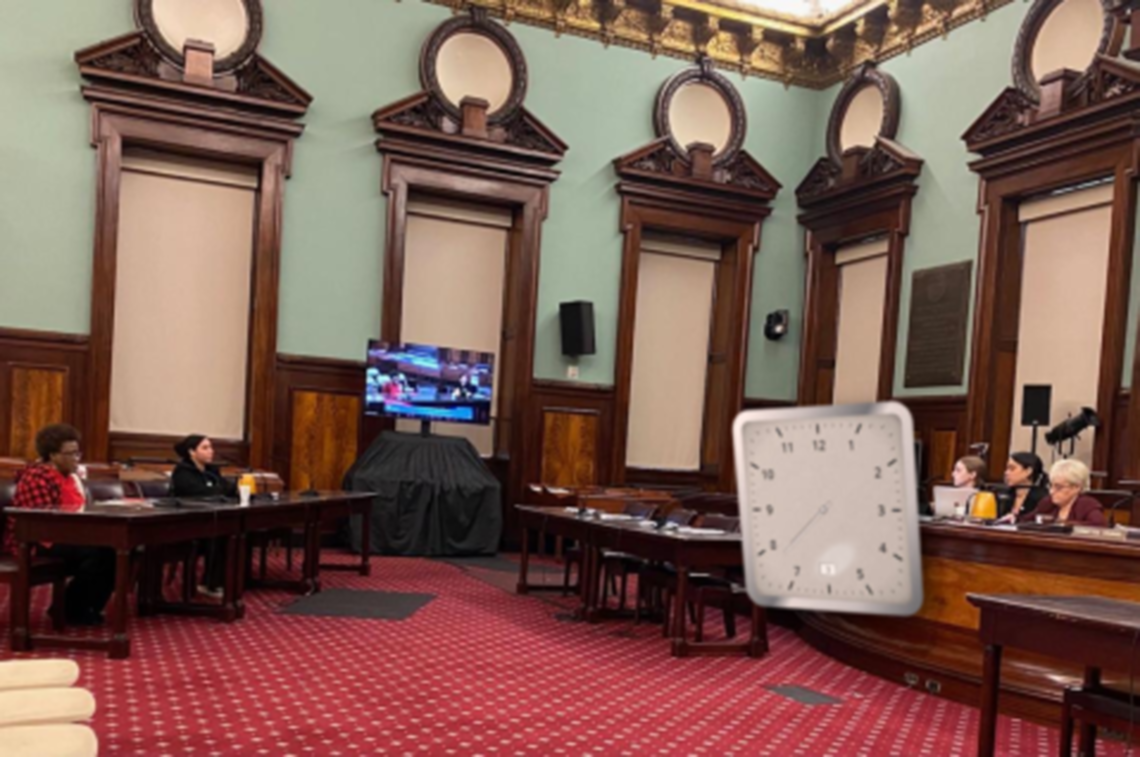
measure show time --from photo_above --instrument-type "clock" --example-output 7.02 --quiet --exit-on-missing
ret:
7.38
